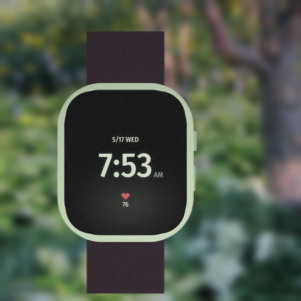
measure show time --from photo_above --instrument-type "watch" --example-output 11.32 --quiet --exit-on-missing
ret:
7.53
